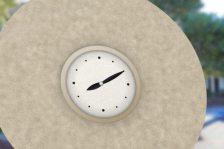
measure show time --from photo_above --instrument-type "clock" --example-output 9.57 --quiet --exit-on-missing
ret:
8.10
